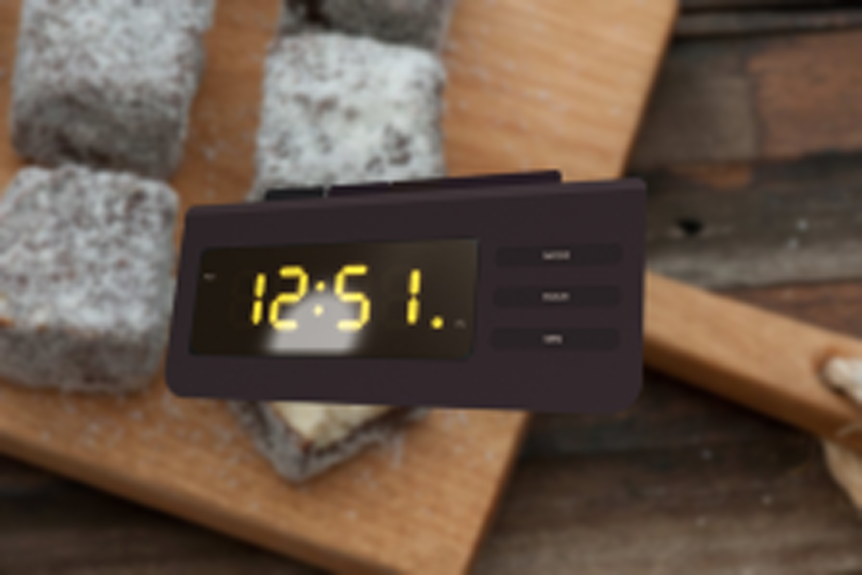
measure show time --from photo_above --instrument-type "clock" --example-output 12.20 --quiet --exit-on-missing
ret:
12.51
